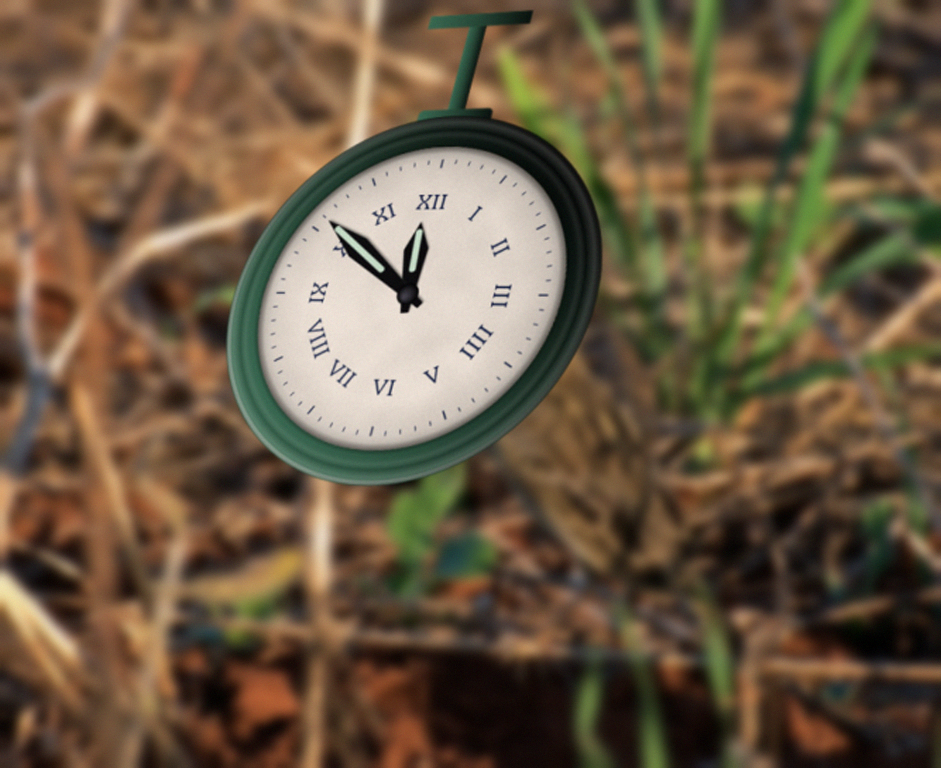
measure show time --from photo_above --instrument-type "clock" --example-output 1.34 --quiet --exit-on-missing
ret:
11.51
